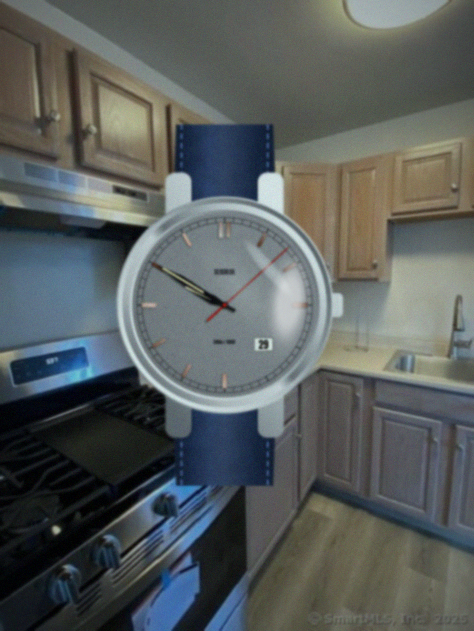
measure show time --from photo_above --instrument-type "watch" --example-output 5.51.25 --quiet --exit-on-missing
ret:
9.50.08
